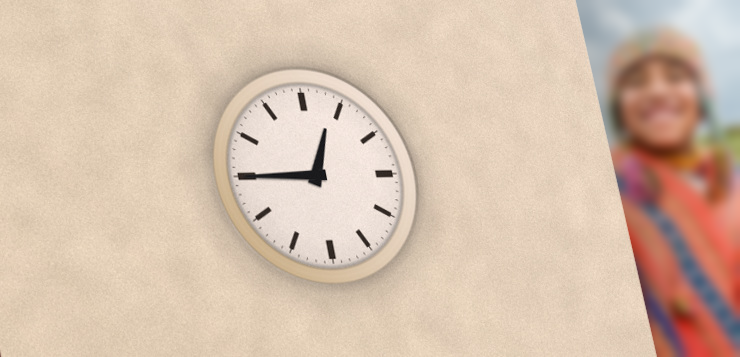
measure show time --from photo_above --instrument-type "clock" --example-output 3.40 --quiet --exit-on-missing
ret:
12.45
